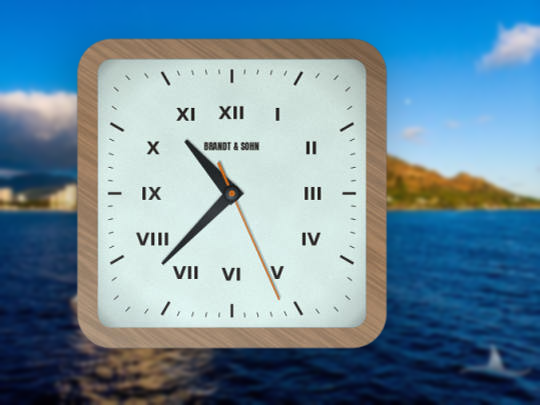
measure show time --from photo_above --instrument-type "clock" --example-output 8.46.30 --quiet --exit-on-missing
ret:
10.37.26
